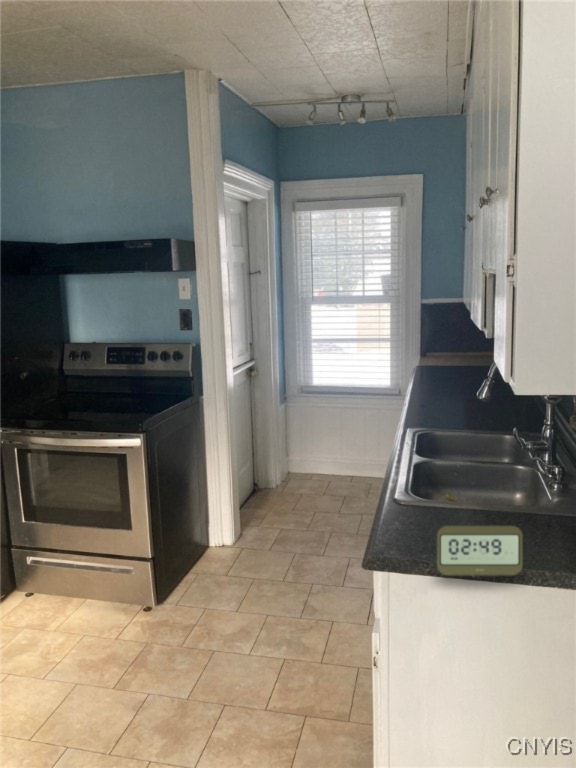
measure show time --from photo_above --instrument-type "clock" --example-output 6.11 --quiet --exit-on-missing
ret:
2.49
